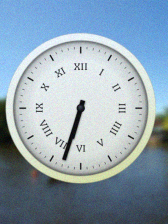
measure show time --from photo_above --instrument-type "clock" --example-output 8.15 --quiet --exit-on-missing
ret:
6.33
